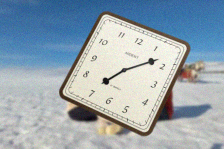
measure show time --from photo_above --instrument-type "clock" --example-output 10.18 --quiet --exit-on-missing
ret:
7.08
